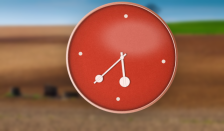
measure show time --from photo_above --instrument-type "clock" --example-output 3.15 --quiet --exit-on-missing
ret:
5.37
